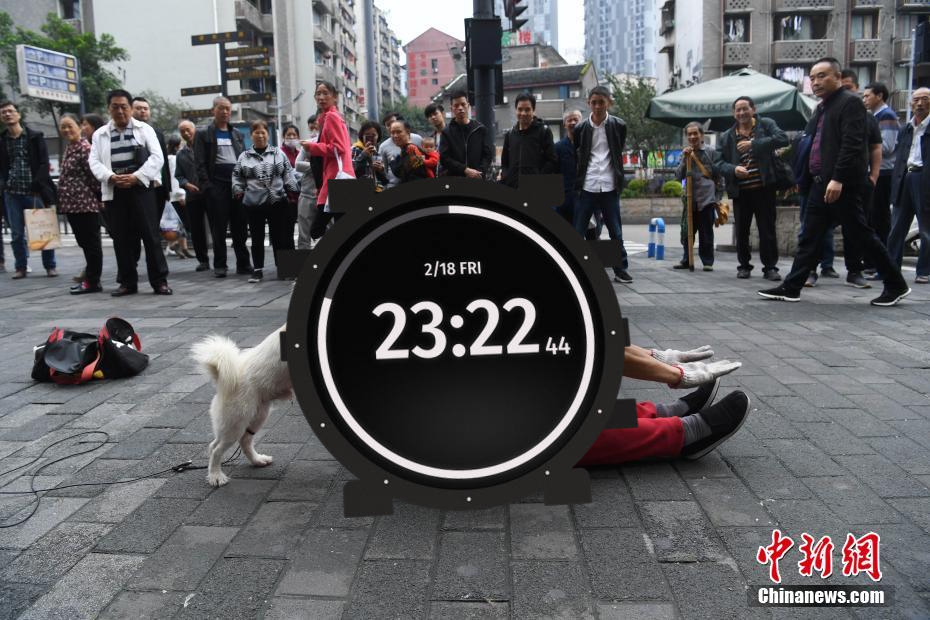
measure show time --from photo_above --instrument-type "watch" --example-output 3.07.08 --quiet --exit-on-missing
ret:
23.22.44
